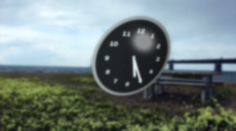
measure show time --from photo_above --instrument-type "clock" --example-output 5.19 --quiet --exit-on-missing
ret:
5.25
